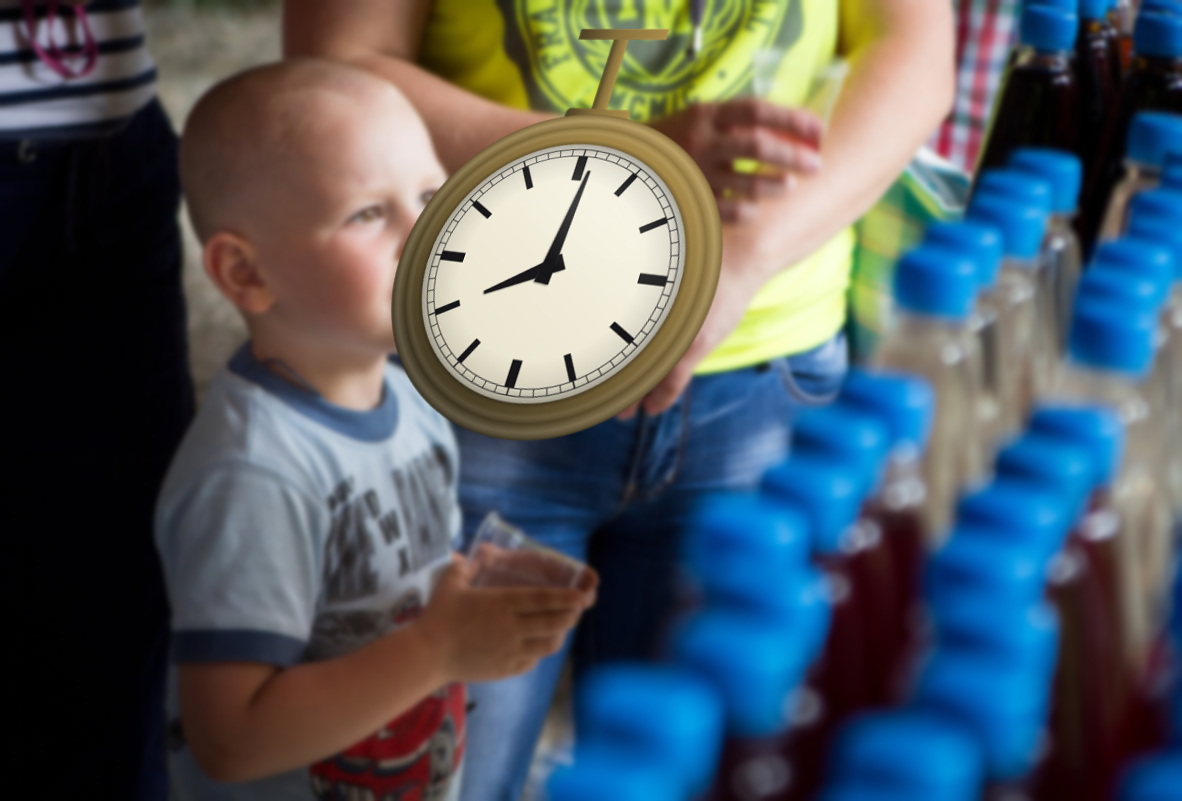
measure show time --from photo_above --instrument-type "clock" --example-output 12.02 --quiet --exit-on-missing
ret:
8.01
